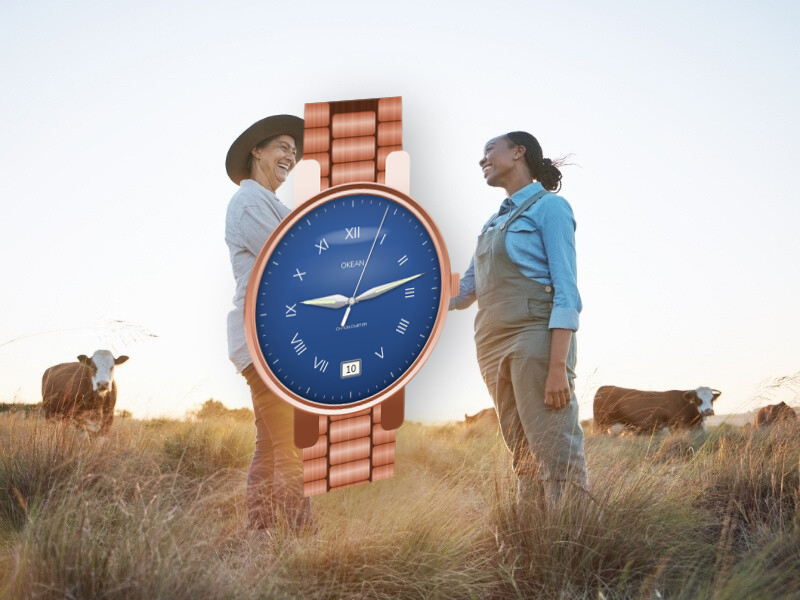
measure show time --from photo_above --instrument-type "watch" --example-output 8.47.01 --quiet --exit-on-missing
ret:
9.13.04
